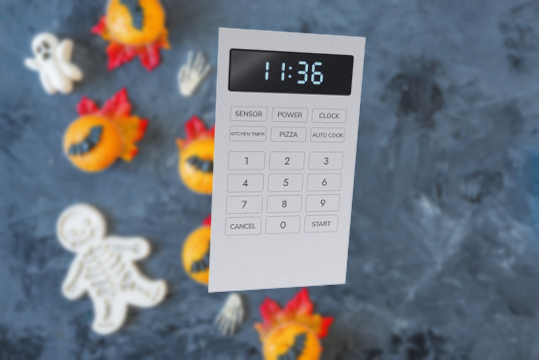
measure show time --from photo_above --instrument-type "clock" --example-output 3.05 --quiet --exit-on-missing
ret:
11.36
